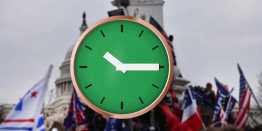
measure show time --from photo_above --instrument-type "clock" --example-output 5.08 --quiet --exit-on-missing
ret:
10.15
